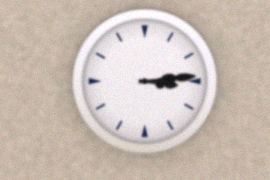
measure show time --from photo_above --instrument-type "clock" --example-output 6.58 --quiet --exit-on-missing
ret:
3.14
